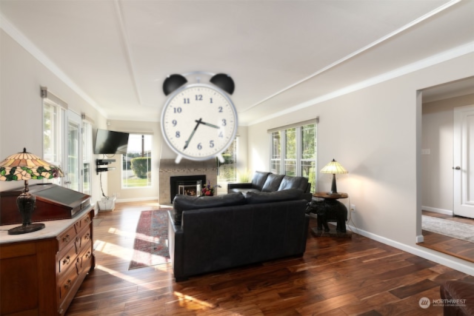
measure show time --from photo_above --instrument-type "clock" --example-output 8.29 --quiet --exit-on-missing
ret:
3.35
